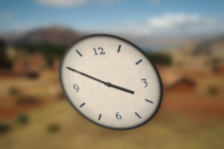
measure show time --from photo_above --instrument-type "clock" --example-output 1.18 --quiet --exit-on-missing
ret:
3.50
